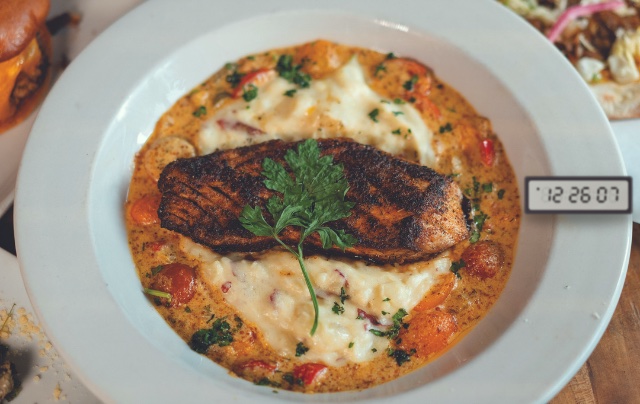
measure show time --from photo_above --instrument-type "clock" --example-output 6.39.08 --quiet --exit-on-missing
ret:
12.26.07
